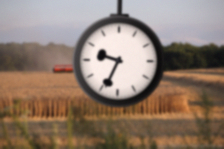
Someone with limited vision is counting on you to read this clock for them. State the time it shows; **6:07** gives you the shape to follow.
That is **9:34**
